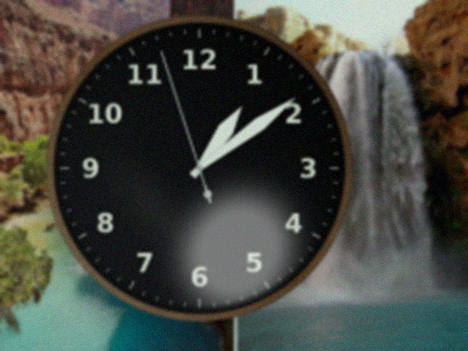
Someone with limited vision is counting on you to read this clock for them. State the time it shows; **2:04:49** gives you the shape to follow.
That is **1:08:57**
